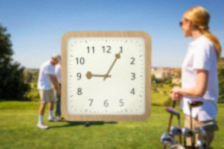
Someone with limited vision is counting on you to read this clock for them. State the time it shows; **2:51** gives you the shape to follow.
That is **9:05**
